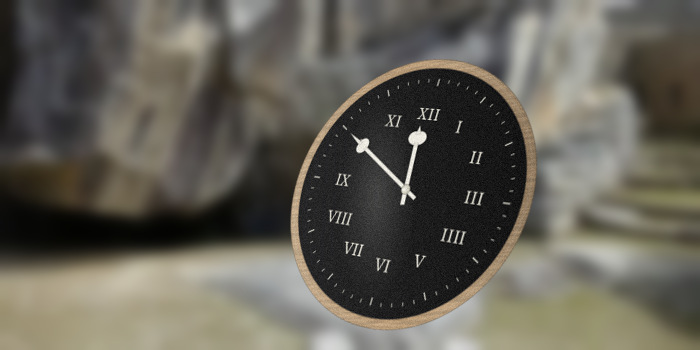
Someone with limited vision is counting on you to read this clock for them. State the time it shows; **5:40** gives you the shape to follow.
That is **11:50**
